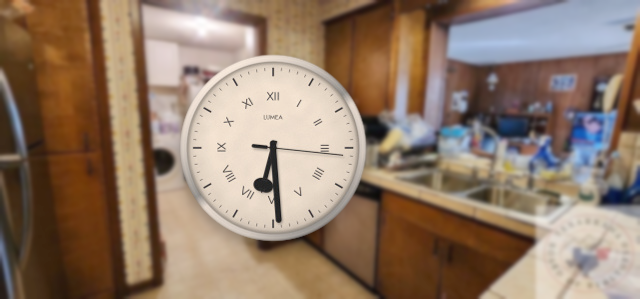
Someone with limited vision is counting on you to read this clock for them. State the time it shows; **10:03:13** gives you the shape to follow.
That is **6:29:16**
